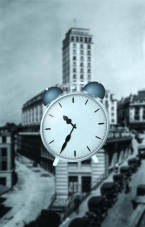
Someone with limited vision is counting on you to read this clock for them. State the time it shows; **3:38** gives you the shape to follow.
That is **10:35**
